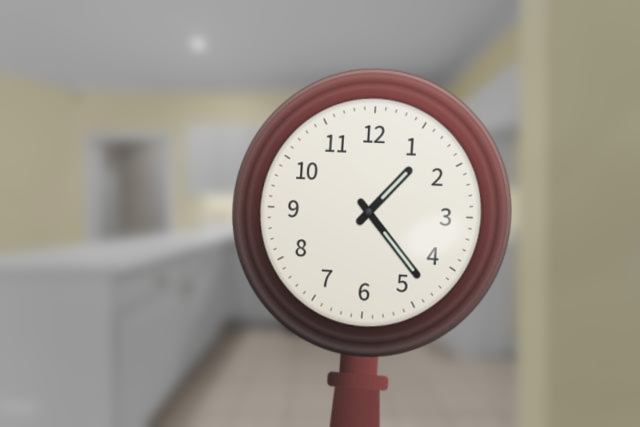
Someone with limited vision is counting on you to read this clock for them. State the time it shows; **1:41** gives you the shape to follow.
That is **1:23**
